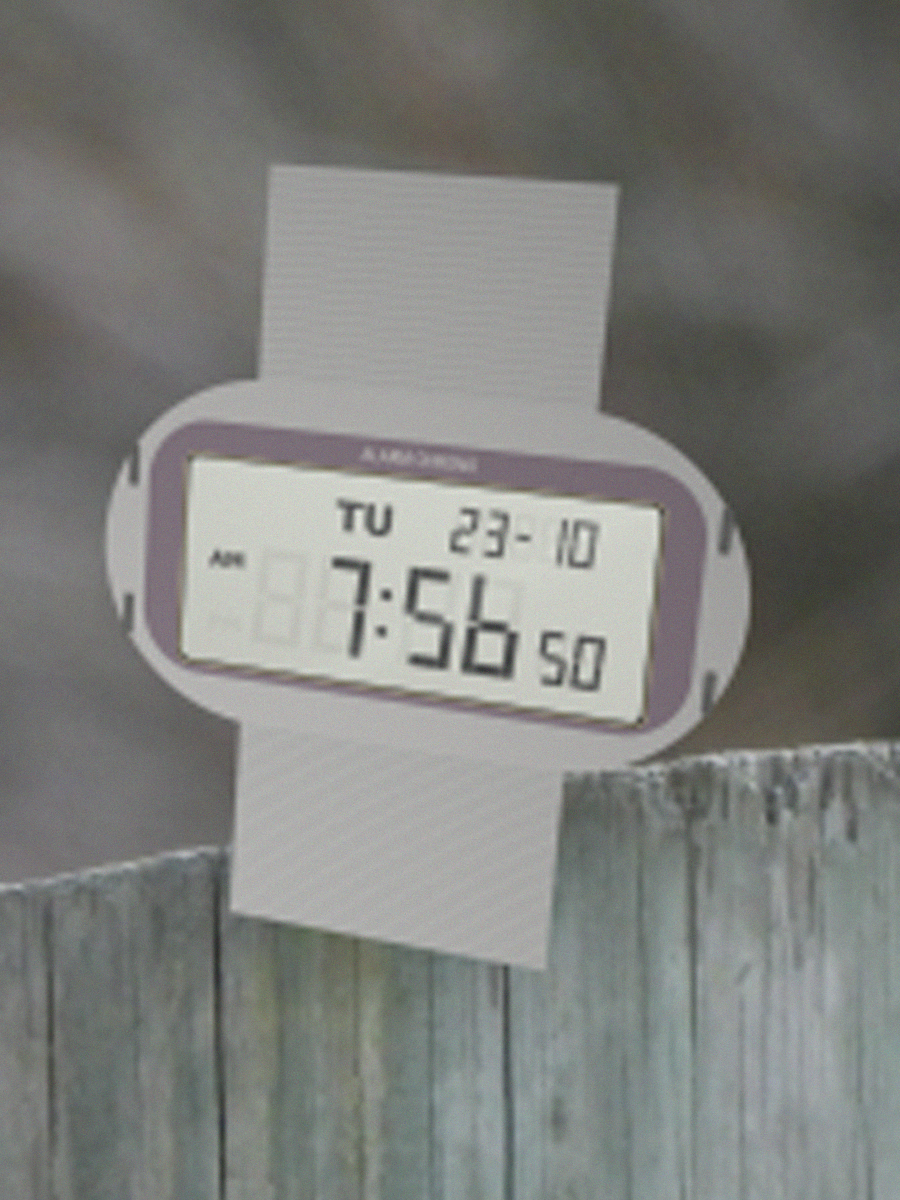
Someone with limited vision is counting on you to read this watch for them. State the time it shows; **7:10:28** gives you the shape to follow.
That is **7:56:50**
